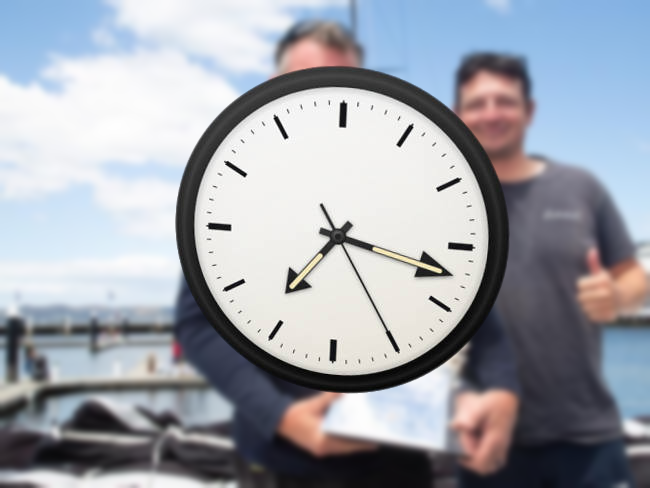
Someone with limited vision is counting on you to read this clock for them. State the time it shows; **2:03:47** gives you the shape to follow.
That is **7:17:25**
